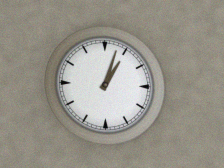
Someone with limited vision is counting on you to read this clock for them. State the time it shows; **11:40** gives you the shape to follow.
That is **1:03**
